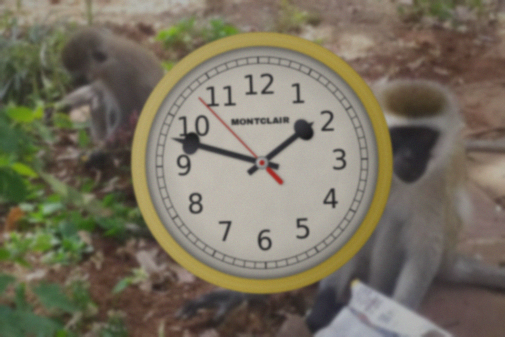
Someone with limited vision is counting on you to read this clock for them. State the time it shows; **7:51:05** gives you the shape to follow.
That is **1:47:53**
